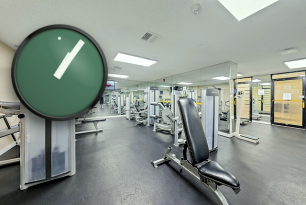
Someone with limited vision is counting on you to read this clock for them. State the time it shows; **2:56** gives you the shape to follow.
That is **1:06**
